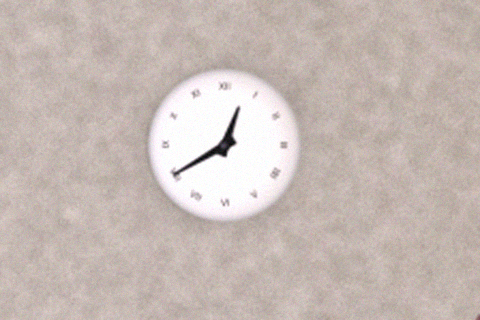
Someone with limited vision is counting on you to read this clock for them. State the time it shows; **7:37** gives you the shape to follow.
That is **12:40**
